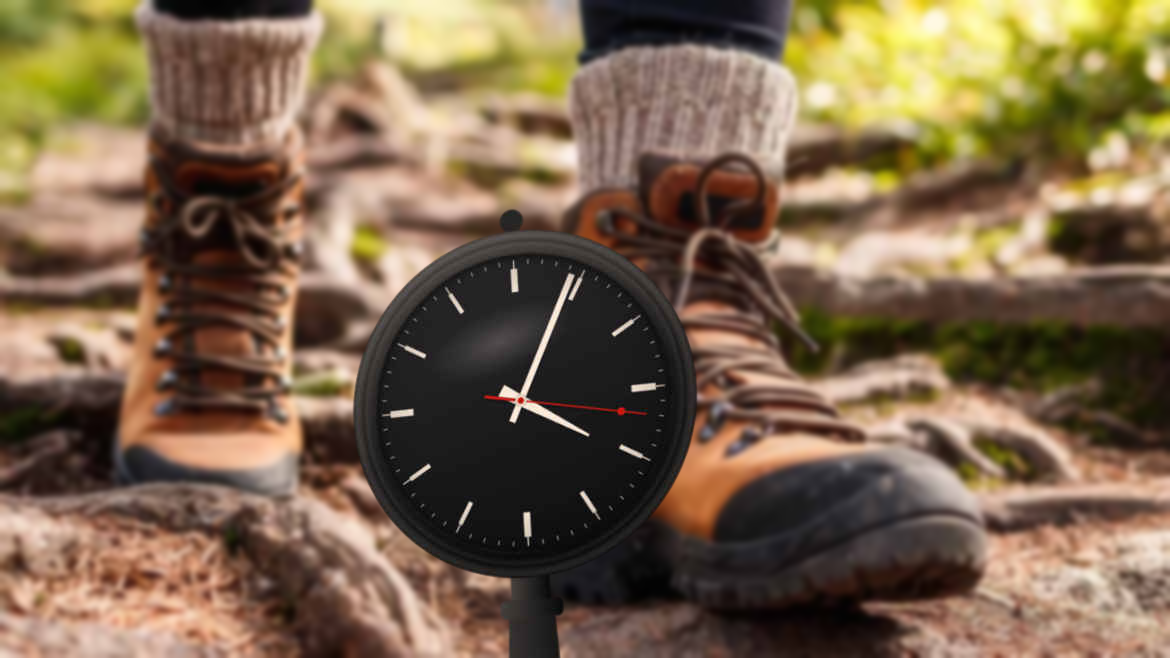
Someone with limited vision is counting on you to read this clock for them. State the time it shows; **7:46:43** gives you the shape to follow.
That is **4:04:17**
